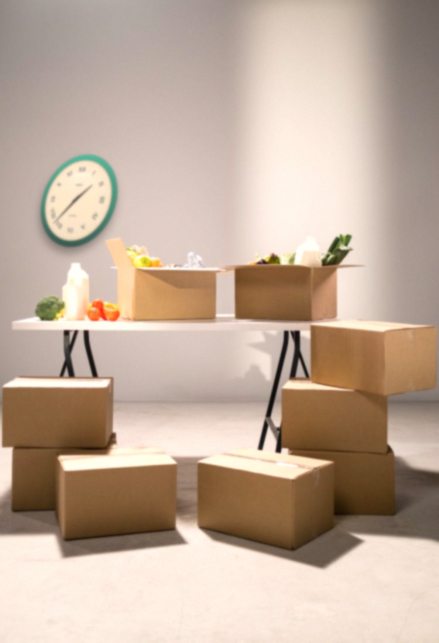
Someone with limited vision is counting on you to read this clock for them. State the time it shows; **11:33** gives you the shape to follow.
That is **1:37**
